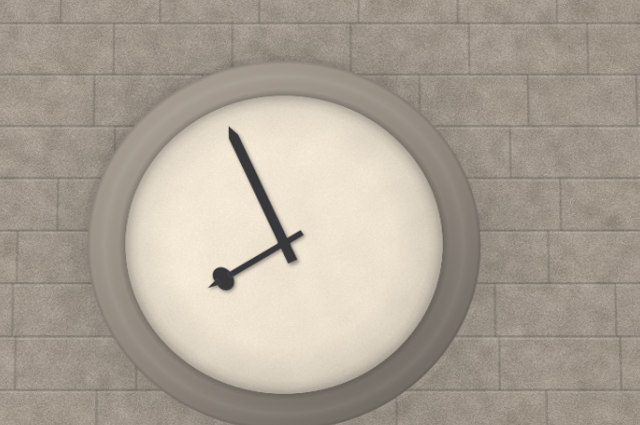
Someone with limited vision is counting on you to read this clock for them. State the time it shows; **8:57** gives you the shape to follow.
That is **7:56**
